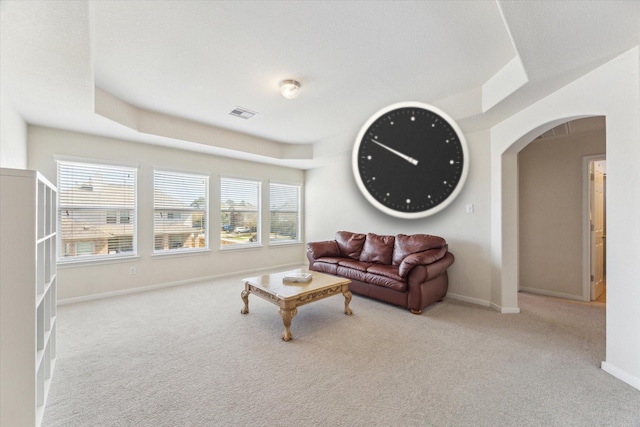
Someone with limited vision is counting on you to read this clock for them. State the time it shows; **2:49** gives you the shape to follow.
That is **9:49**
